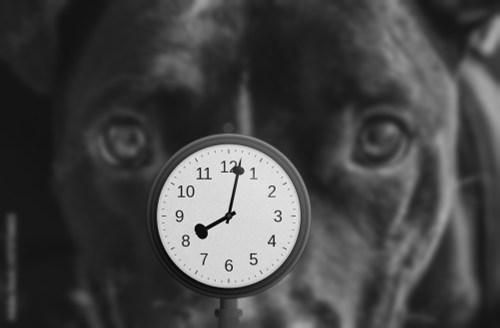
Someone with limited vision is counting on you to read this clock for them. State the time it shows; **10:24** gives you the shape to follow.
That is **8:02**
